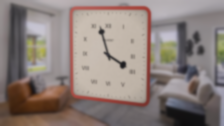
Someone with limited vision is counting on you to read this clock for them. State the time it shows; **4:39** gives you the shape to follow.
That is **3:57**
